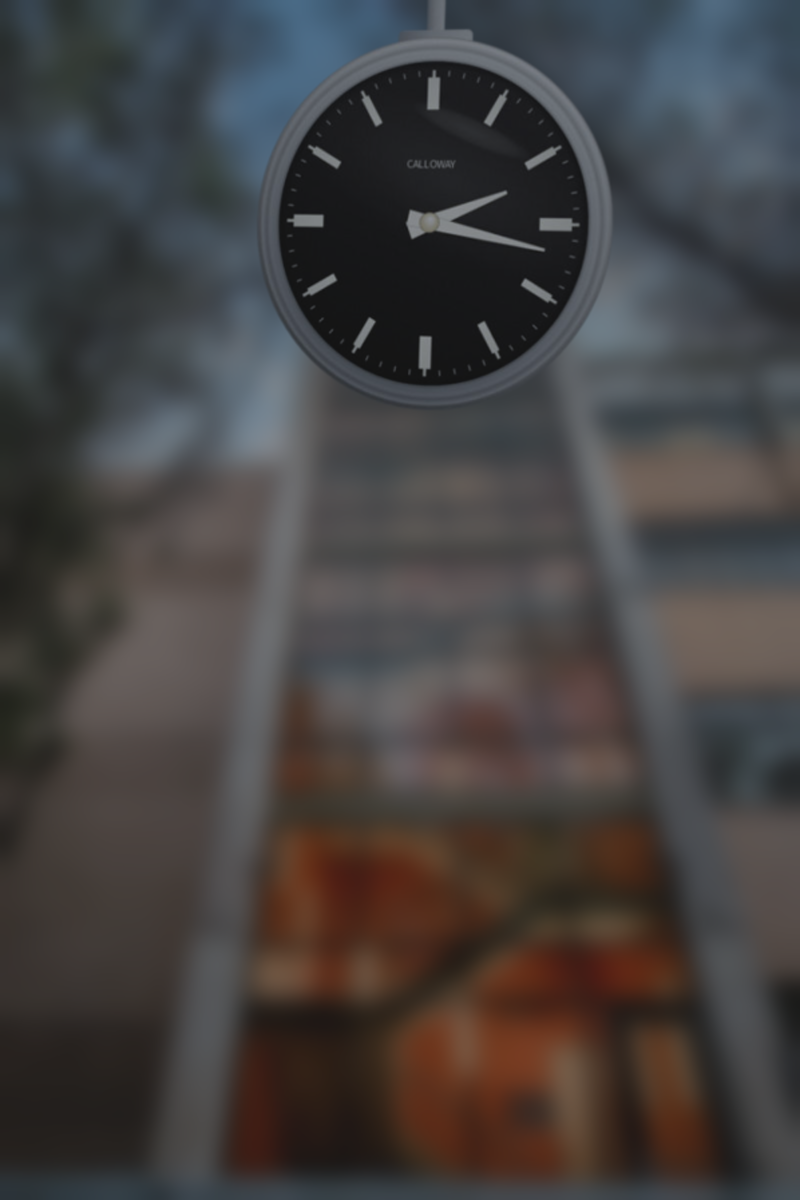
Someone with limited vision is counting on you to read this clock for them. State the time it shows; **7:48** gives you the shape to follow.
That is **2:17**
